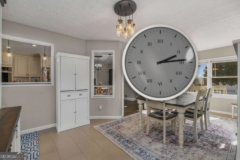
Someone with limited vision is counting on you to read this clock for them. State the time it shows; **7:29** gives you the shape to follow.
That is **2:14**
